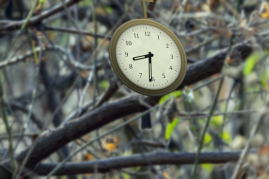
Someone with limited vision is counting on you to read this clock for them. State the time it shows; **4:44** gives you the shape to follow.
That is **8:31**
